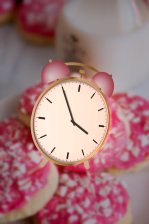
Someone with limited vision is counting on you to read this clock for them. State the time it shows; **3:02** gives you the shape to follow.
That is **3:55**
